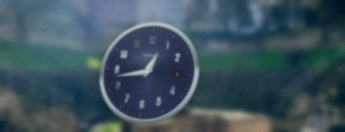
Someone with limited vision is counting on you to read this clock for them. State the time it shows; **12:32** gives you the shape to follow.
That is **12:43**
